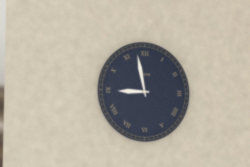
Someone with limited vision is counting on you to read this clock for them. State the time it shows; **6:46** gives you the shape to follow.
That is **8:58**
